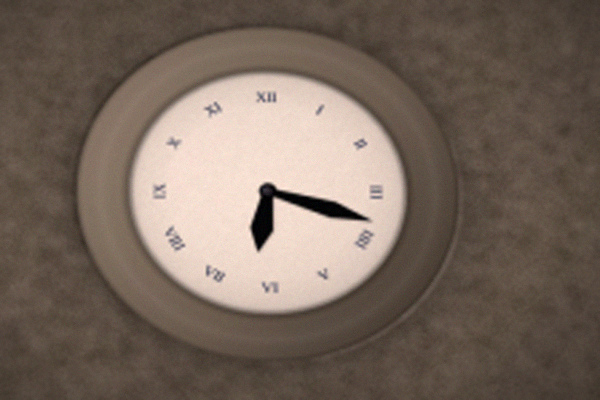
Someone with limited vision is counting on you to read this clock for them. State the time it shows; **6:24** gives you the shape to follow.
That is **6:18**
